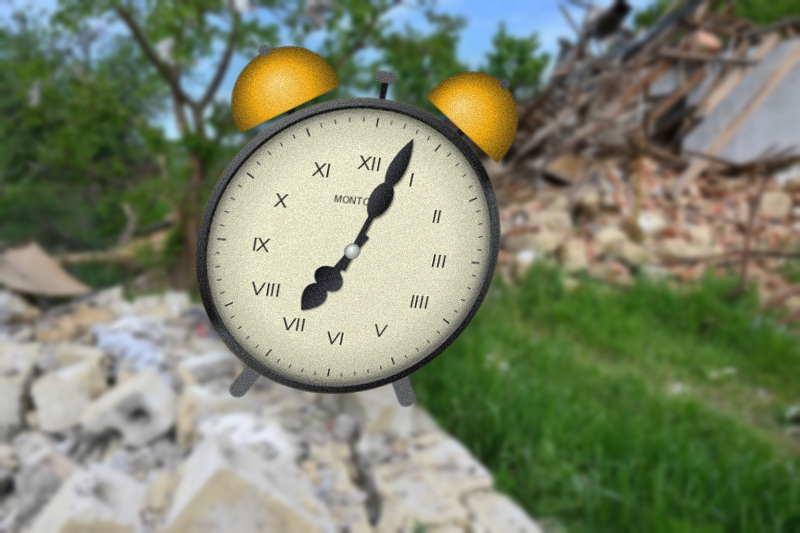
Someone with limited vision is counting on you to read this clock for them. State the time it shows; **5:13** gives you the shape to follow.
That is **7:03**
